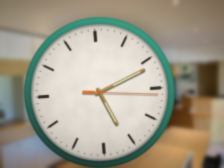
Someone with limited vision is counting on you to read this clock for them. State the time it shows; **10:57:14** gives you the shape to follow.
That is **5:11:16**
